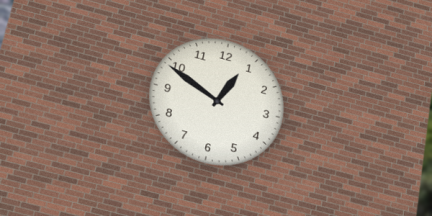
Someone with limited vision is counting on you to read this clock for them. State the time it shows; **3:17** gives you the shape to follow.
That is **12:49**
